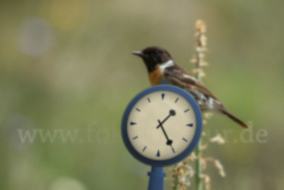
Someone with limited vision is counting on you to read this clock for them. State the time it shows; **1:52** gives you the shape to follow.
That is **1:25**
